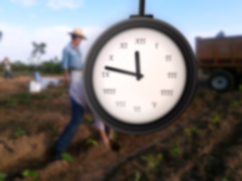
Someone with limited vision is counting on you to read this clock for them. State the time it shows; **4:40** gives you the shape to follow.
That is **11:47**
